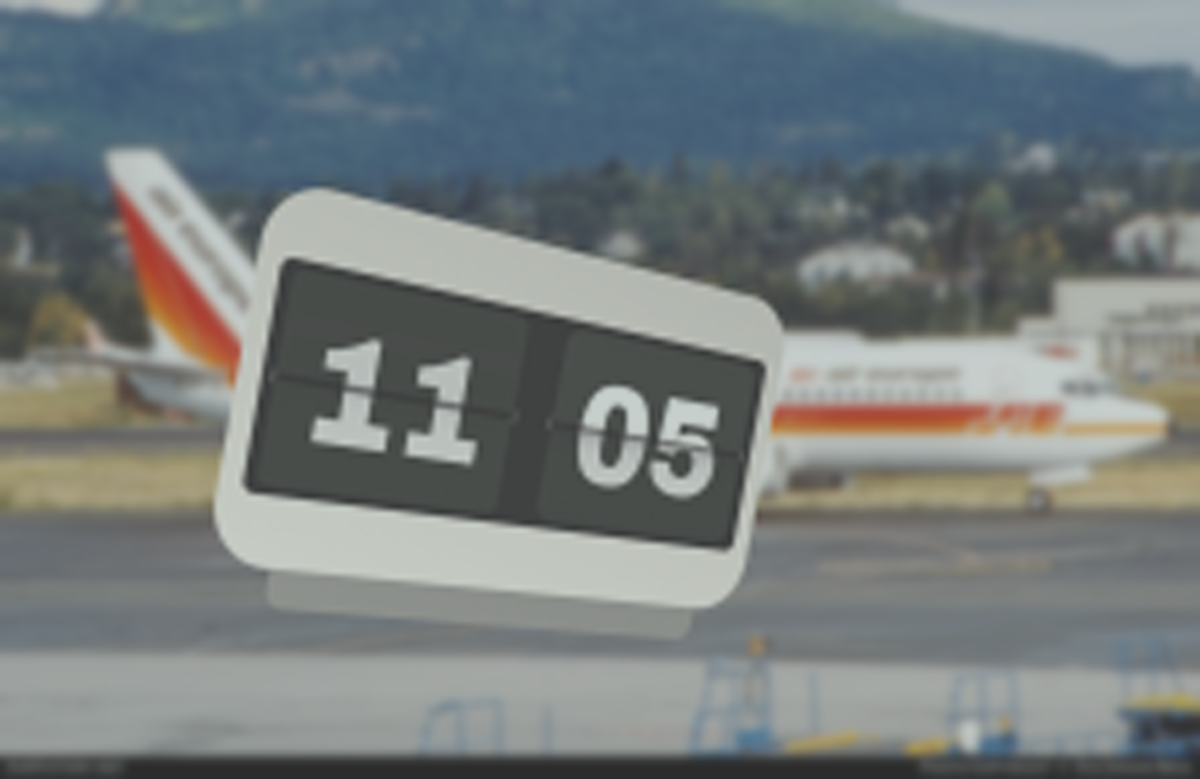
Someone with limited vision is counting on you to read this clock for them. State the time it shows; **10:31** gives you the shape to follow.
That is **11:05**
